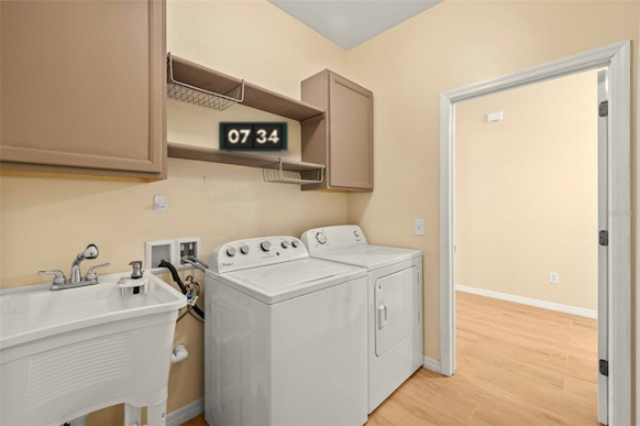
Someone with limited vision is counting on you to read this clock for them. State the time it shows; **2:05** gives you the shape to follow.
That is **7:34**
